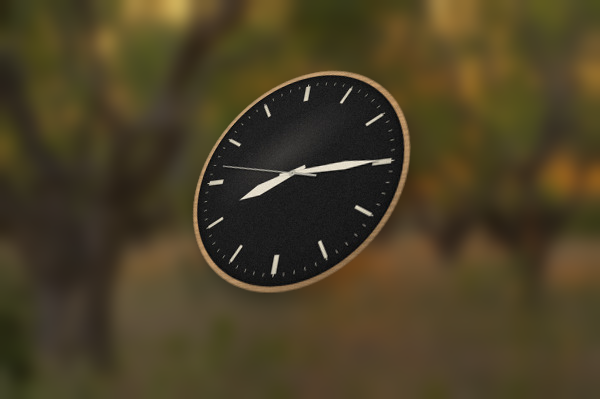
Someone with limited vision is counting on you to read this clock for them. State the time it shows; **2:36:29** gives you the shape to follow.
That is **8:14:47**
